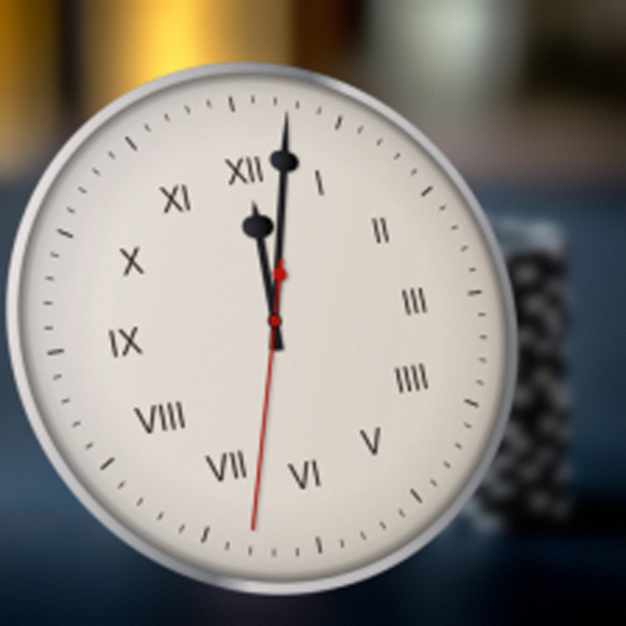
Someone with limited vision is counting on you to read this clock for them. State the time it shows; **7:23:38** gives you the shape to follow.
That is **12:02:33**
